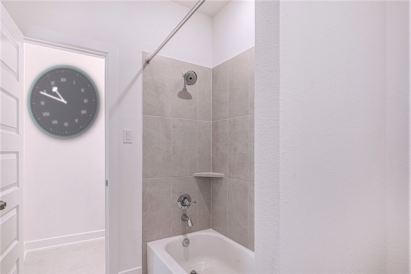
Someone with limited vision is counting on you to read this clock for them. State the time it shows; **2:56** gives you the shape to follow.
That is **10:49**
